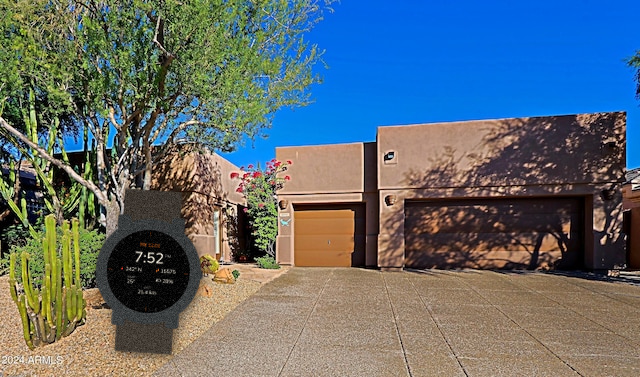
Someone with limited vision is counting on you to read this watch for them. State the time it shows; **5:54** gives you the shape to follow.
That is **7:52**
